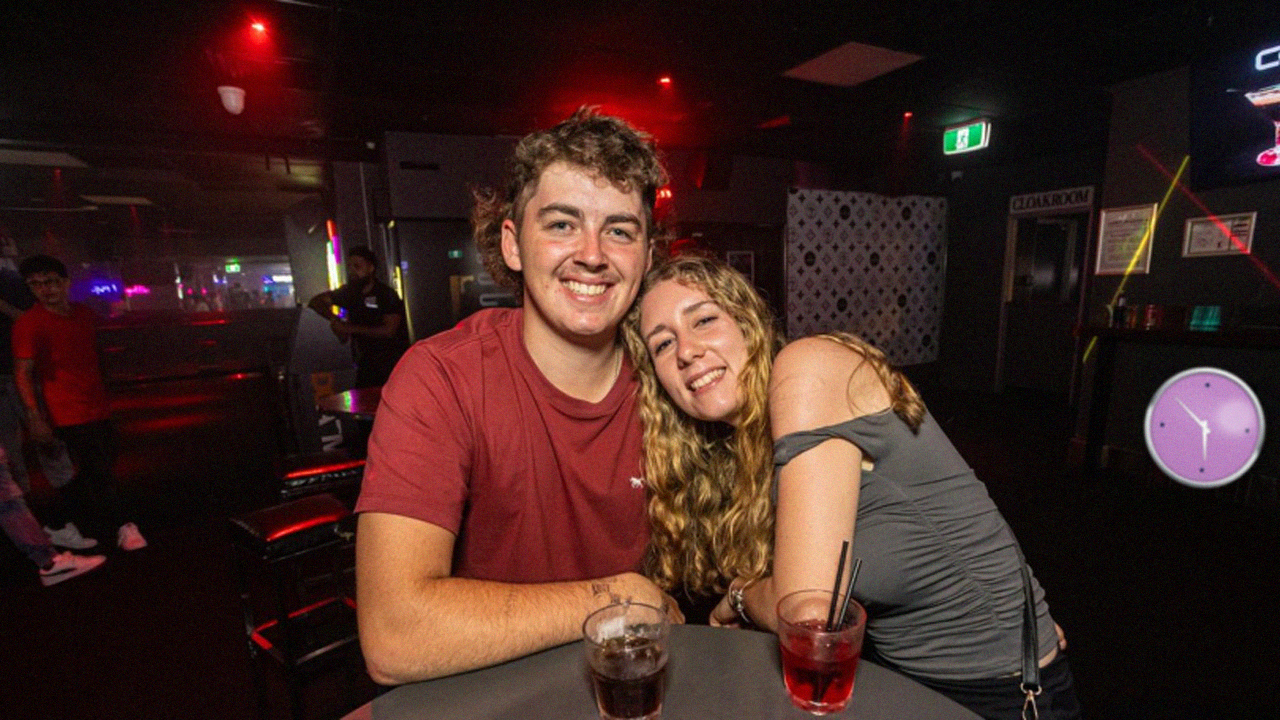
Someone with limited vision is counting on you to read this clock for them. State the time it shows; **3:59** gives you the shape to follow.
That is **5:52**
